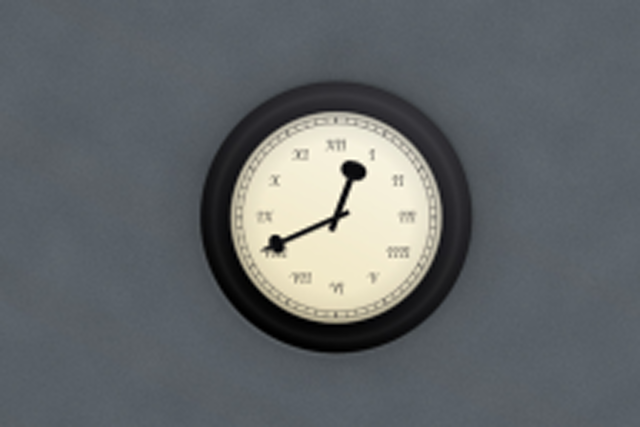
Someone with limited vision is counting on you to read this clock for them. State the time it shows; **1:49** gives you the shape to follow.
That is **12:41**
